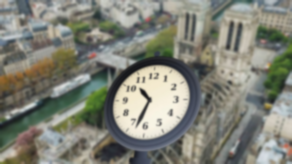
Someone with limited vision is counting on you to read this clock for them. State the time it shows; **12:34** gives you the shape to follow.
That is **10:33**
